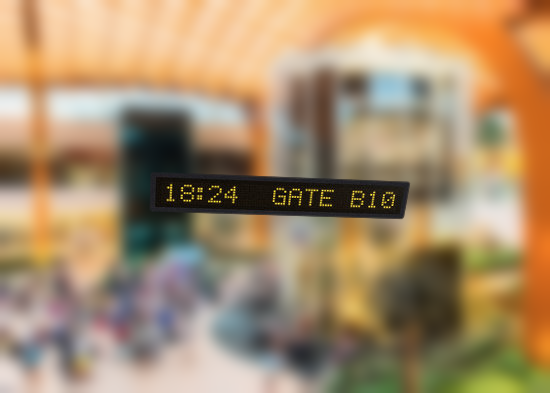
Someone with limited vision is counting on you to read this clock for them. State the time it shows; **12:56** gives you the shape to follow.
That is **18:24**
